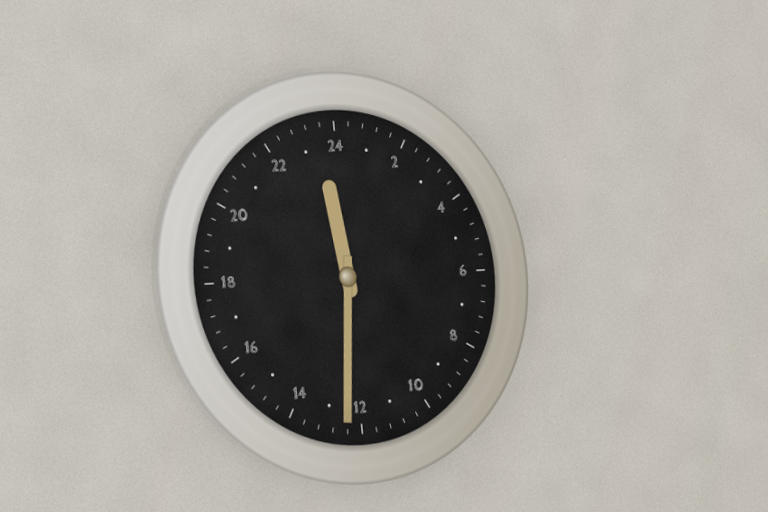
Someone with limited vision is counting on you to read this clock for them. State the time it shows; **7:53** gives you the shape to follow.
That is **23:31**
